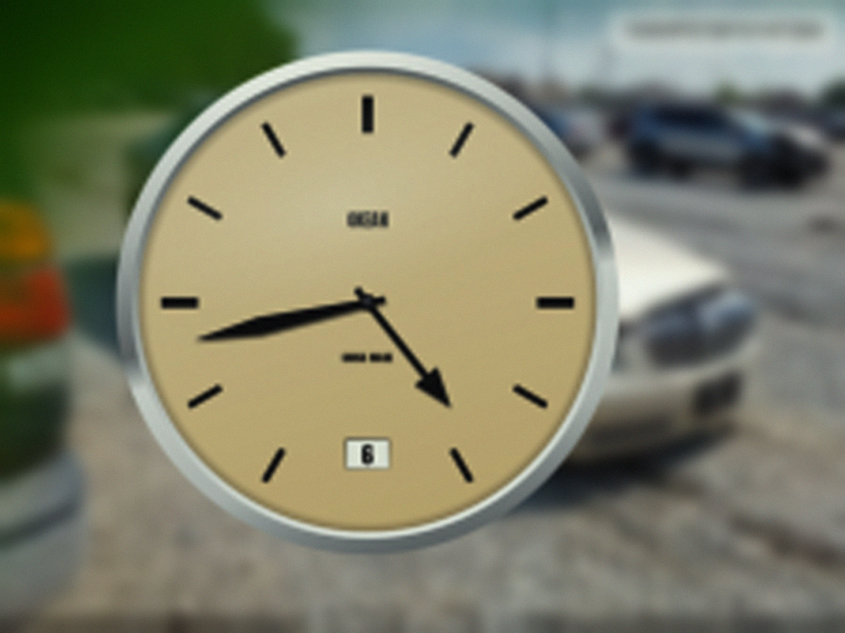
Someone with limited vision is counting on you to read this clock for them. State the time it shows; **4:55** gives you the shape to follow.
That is **4:43**
